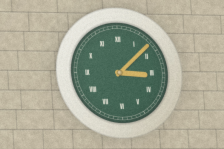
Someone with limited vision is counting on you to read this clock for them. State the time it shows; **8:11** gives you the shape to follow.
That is **3:08**
